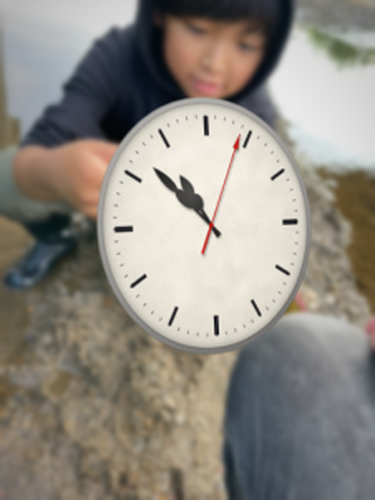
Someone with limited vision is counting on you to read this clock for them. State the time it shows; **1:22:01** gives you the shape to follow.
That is **10:52:04**
